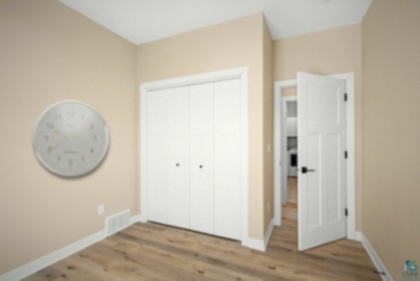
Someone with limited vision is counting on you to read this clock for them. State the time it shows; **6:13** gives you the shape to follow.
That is **9:40**
